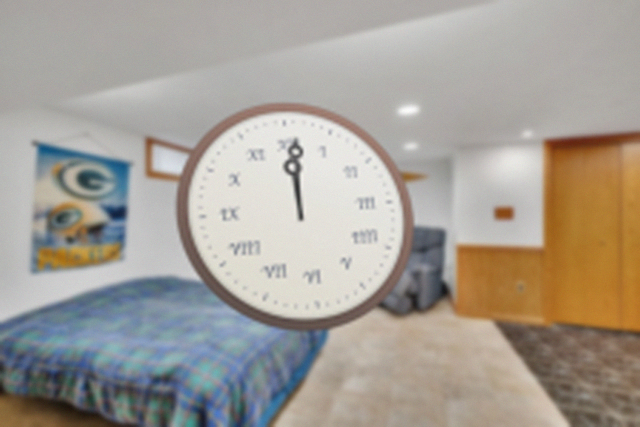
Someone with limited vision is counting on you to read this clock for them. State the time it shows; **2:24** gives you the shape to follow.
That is **12:01**
